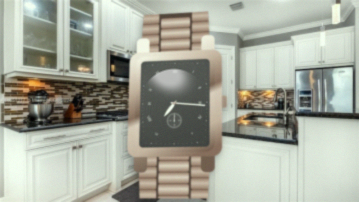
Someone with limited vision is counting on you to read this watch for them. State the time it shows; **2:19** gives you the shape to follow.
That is **7:16**
